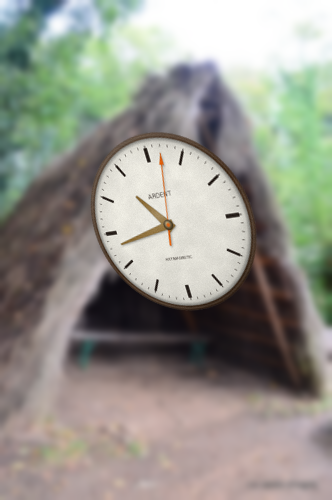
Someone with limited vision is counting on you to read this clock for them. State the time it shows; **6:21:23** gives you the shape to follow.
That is **10:43:02**
